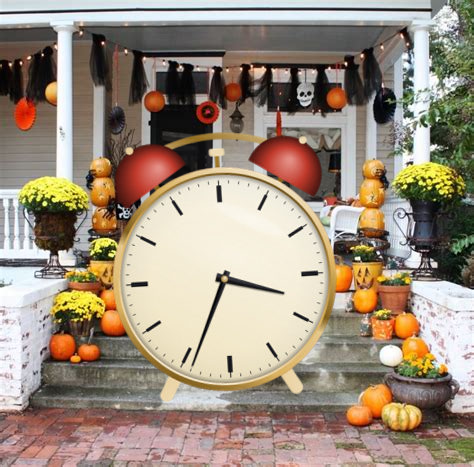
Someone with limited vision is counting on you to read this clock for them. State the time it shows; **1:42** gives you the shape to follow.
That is **3:34**
